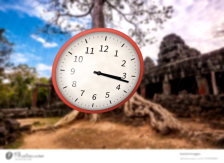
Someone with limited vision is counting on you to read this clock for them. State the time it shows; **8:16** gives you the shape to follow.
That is **3:17**
